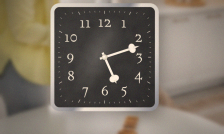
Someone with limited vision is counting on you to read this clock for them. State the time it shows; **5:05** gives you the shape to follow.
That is **5:12**
